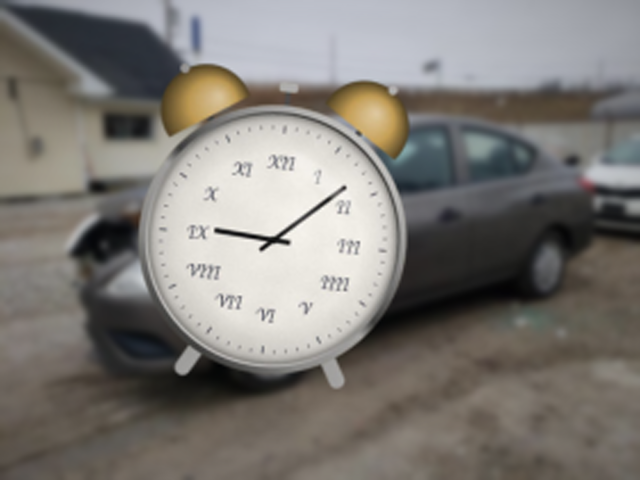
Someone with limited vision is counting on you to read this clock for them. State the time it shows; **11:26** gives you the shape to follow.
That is **9:08**
